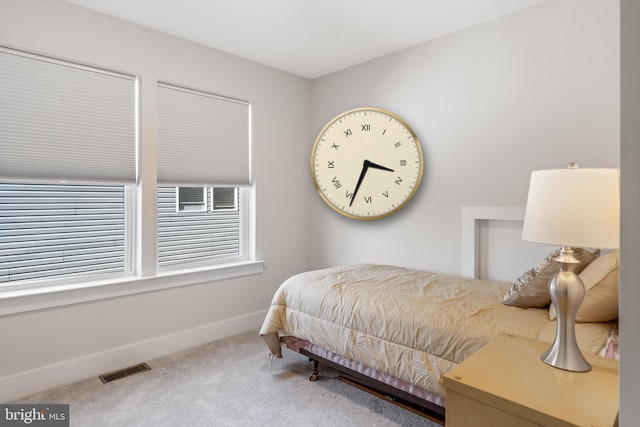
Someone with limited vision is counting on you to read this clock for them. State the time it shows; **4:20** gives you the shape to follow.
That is **3:34**
